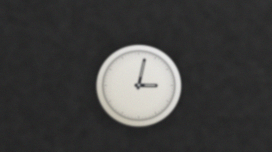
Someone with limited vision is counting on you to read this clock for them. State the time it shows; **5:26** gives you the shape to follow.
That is **3:02**
